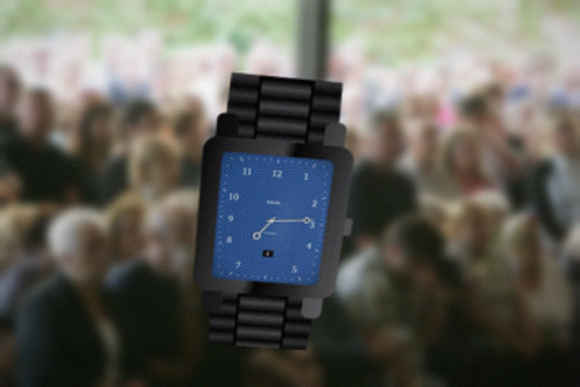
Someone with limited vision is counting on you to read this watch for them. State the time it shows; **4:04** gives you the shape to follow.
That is **7:14**
